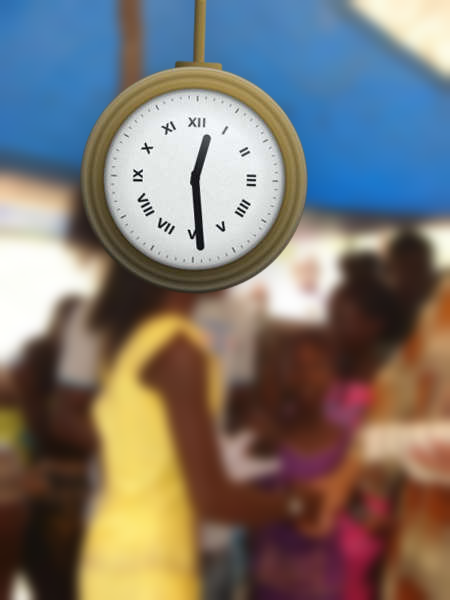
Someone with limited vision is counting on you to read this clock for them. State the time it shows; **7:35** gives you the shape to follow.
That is **12:29**
